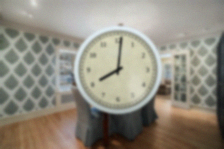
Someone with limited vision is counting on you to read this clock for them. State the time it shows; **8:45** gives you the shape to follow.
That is **8:01**
